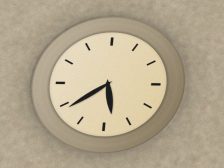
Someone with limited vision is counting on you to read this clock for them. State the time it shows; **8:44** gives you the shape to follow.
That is **5:39**
